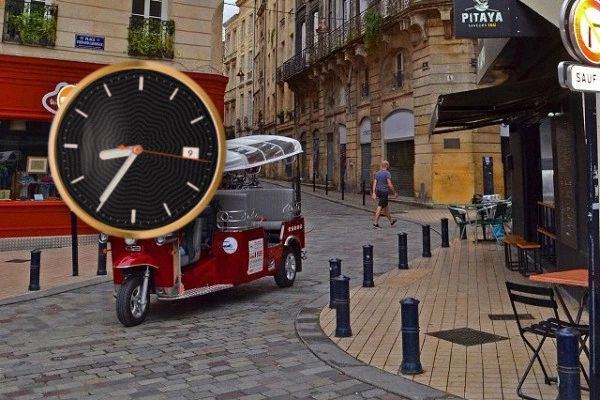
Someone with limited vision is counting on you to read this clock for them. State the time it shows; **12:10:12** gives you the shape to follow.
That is **8:35:16**
